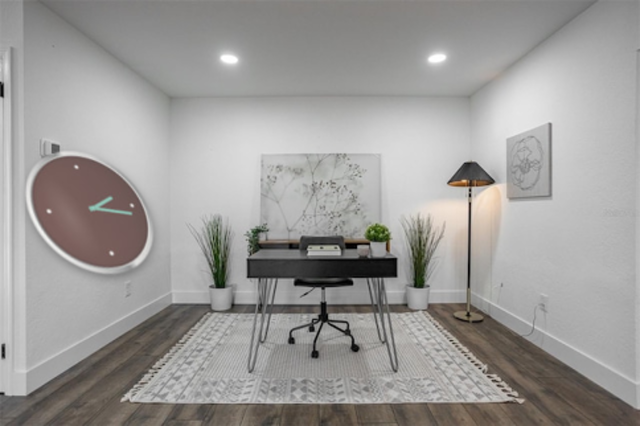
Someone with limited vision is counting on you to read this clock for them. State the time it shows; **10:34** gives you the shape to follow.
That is **2:17**
